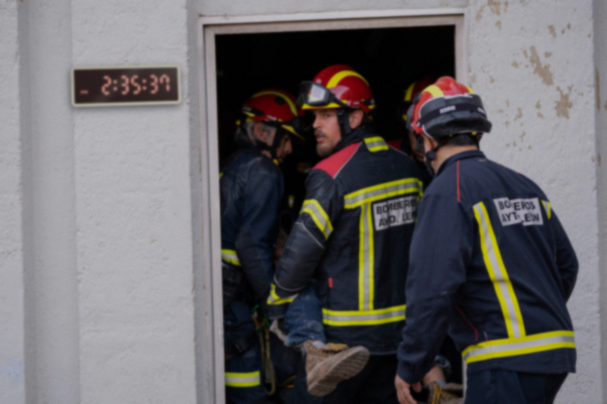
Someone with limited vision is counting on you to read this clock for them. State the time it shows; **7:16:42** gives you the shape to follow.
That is **2:35:37**
